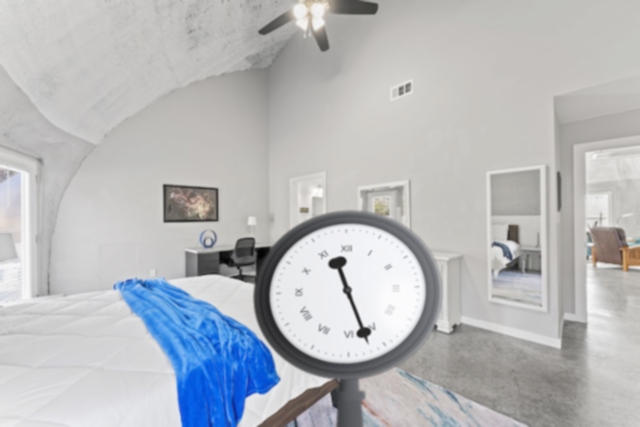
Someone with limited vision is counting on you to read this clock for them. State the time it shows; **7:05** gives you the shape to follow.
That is **11:27**
